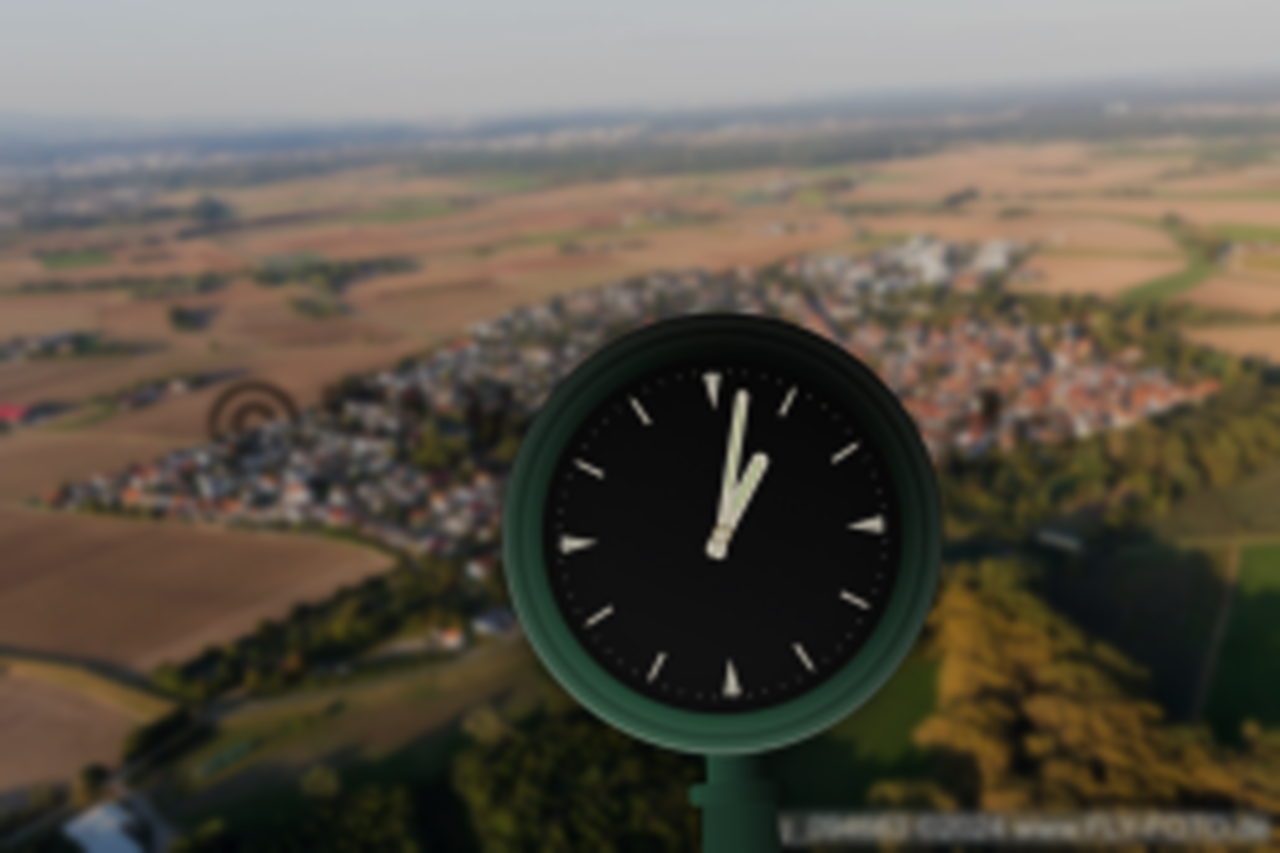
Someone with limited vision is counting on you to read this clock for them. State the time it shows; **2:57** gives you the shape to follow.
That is **1:02**
